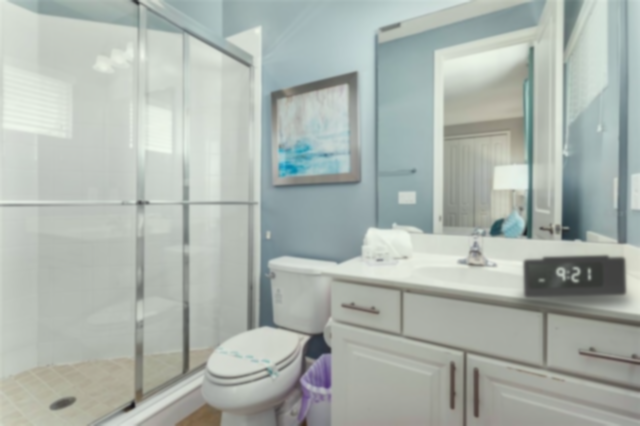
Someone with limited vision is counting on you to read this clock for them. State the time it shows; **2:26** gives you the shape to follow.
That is **9:21**
